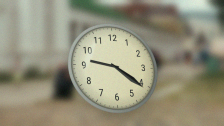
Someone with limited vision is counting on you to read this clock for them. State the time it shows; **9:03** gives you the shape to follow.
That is **9:21**
